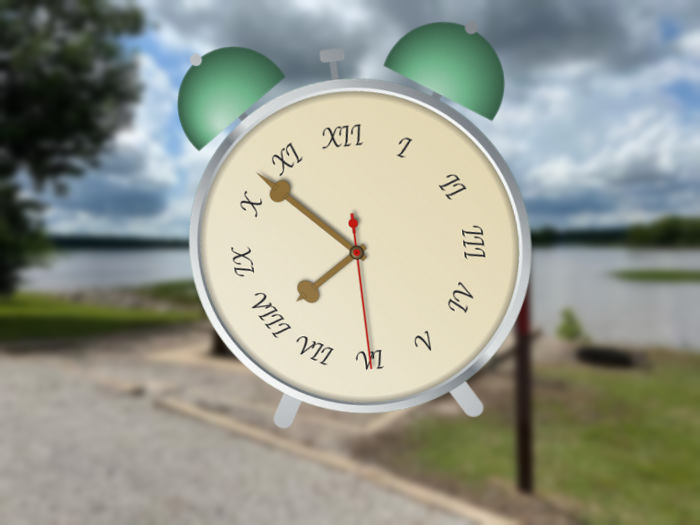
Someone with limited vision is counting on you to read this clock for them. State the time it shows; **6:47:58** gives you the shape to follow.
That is **7:52:30**
